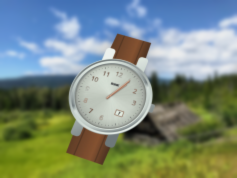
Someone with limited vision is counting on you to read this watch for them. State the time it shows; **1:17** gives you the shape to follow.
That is **1:05**
